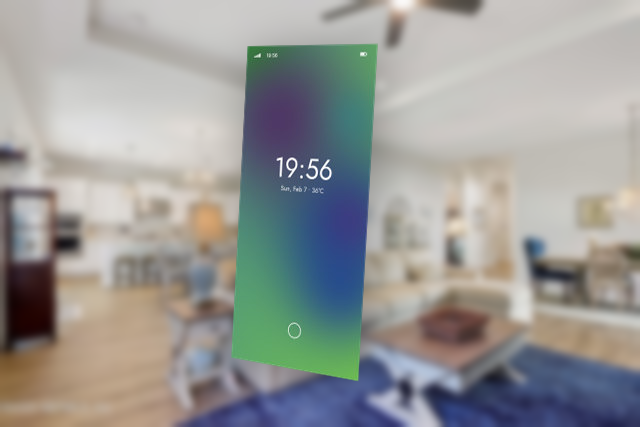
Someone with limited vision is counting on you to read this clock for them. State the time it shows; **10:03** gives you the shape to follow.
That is **19:56**
